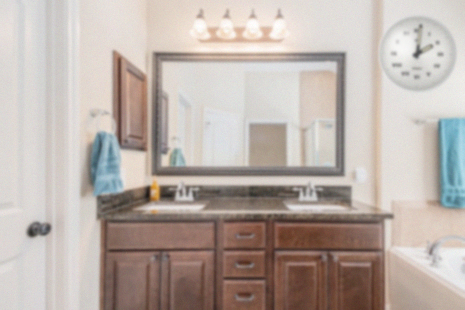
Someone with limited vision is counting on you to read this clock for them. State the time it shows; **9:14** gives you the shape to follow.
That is **2:01**
